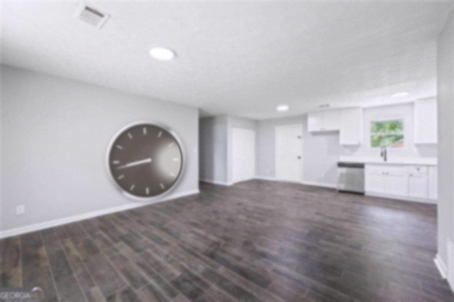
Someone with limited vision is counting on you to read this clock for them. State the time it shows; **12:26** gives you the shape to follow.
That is **8:43**
